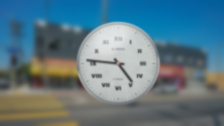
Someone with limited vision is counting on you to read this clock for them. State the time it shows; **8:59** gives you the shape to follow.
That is **4:46**
